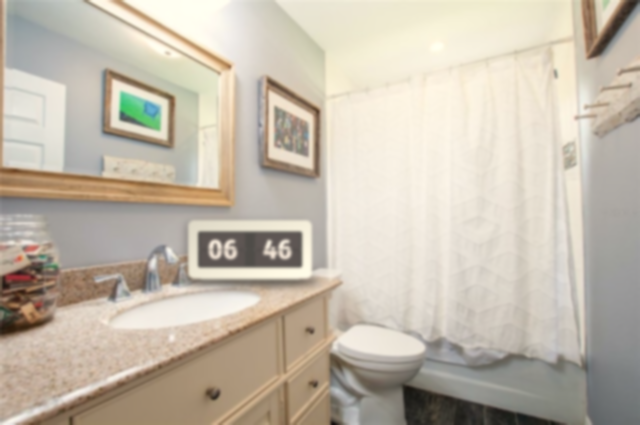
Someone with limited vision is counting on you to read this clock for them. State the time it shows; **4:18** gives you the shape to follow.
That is **6:46**
